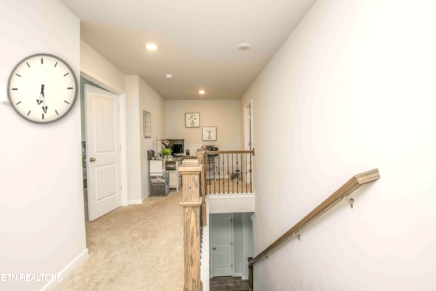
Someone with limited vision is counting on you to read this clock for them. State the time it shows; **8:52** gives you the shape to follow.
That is **6:29**
